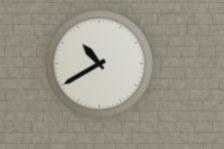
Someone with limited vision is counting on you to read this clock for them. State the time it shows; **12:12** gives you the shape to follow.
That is **10:40**
